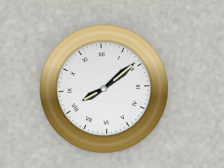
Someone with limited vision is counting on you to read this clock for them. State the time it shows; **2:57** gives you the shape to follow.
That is **8:09**
